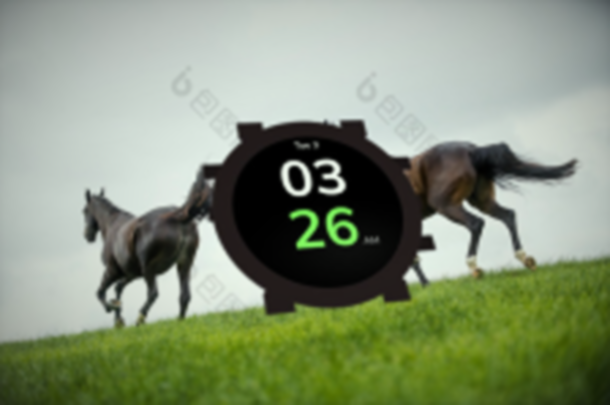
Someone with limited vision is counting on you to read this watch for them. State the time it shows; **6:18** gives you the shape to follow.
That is **3:26**
